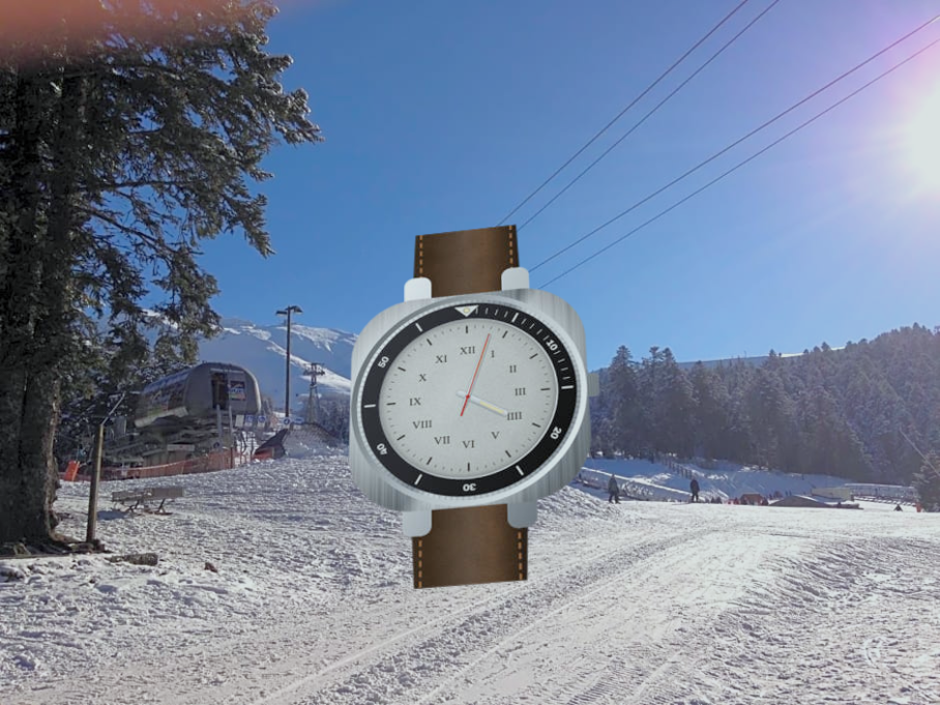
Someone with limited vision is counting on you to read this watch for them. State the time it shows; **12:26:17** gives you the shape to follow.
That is **4:03:03**
